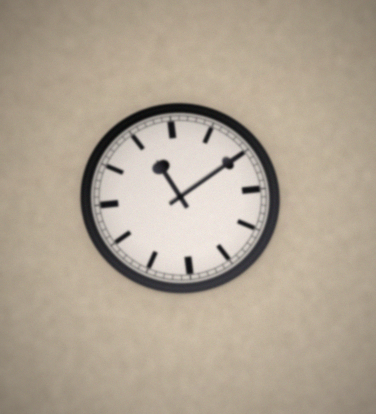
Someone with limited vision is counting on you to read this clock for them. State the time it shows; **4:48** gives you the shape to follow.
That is **11:10**
